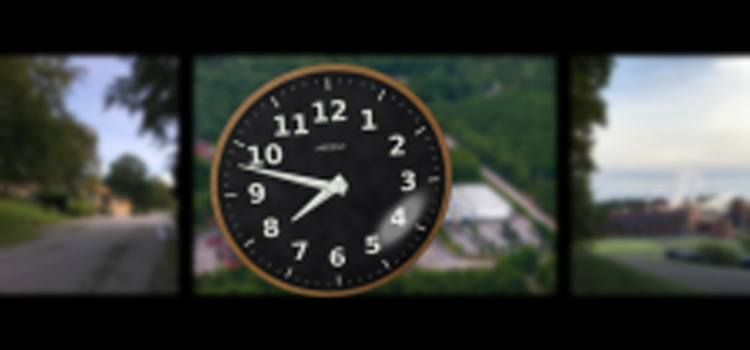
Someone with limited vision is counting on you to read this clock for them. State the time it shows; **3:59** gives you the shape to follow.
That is **7:48**
